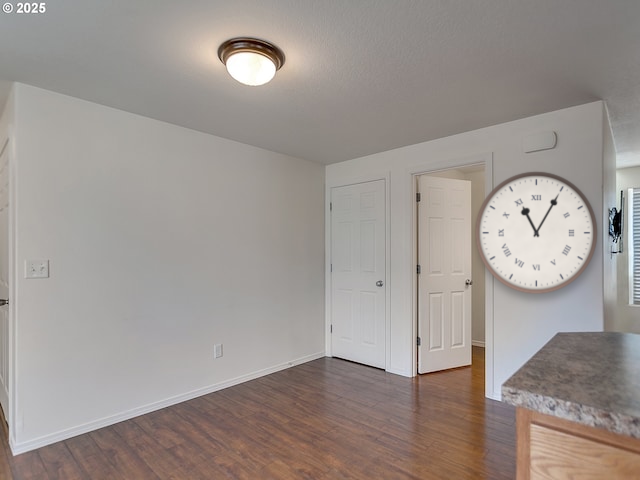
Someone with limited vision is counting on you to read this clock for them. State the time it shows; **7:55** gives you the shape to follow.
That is **11:05**
